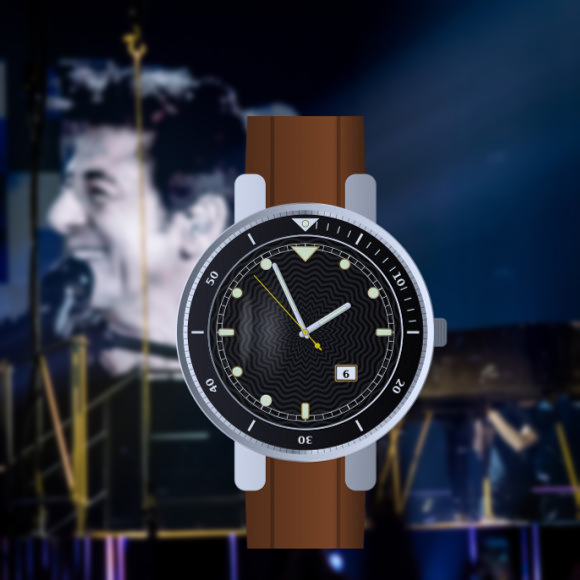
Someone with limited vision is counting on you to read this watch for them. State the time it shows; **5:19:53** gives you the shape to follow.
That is **1:55:53**
